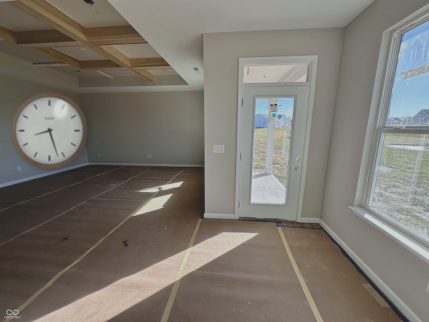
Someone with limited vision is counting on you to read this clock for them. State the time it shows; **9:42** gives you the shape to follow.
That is **8:27**
